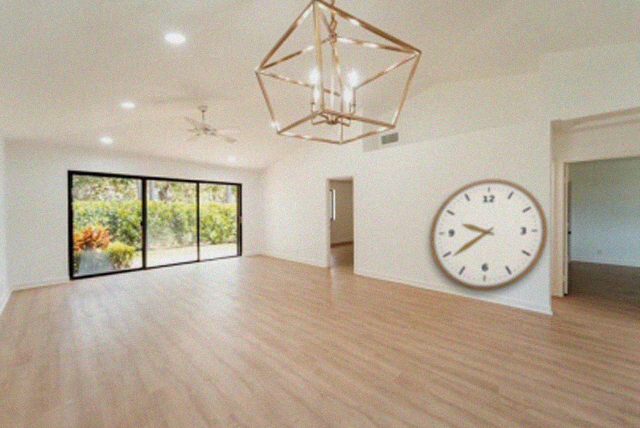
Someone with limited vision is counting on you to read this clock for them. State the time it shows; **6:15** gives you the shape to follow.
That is **9:39**
